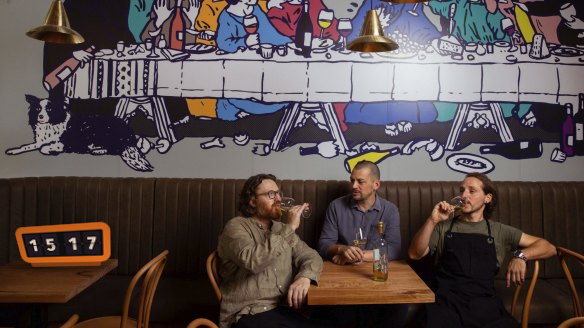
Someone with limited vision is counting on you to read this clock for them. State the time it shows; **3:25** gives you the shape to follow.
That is **15:17**
